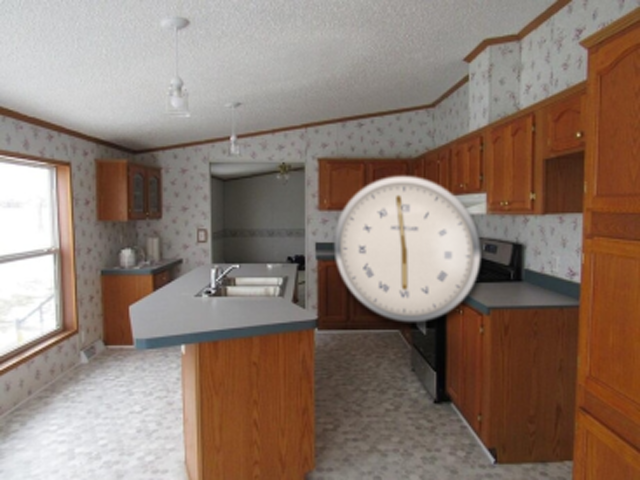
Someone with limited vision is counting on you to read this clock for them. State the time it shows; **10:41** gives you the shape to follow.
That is **5:59**
